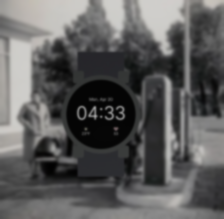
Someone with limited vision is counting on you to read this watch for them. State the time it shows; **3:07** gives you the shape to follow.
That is **4:33**
